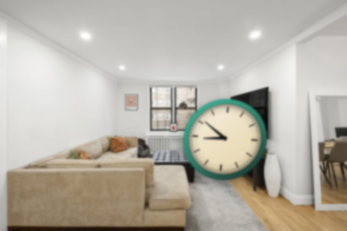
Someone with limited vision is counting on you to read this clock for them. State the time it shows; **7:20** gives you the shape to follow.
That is **8:51**
